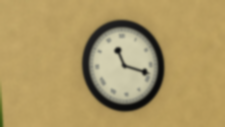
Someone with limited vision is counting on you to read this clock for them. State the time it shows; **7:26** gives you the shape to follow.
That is **11:18**
